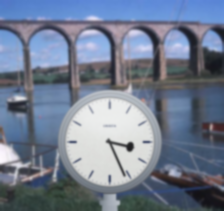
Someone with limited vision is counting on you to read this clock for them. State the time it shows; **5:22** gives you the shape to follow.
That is **3:26**
